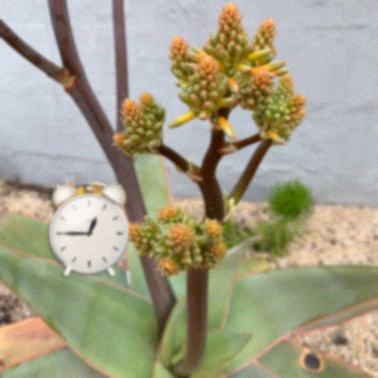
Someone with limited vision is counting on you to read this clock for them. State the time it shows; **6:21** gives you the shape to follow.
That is **12:45**
